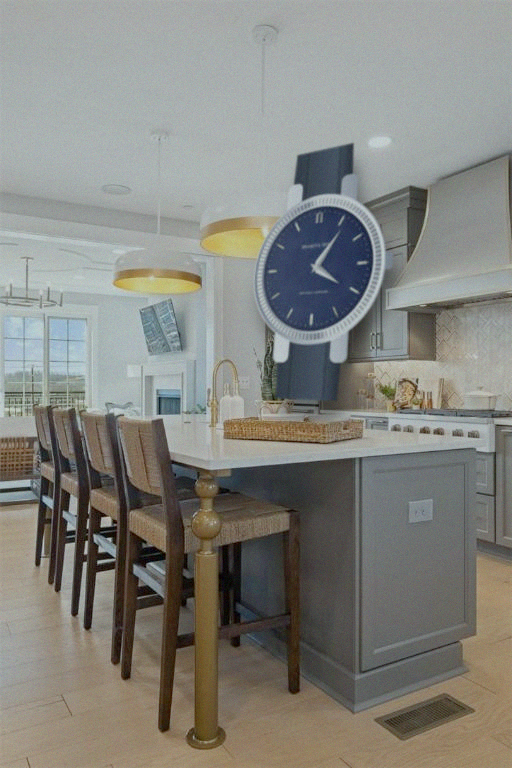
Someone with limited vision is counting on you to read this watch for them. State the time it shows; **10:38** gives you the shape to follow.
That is **4:06**
